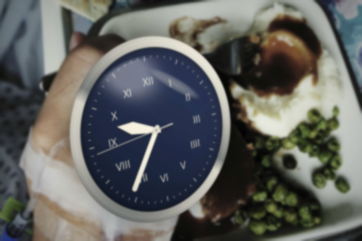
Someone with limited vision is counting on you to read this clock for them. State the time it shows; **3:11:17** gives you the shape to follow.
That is **9:35:44**
